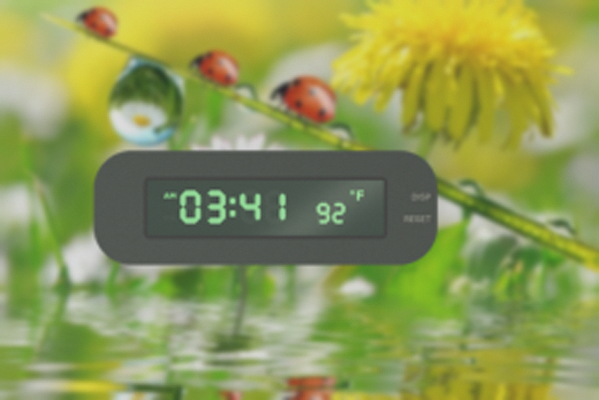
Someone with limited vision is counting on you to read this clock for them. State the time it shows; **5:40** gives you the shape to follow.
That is **3:41**
